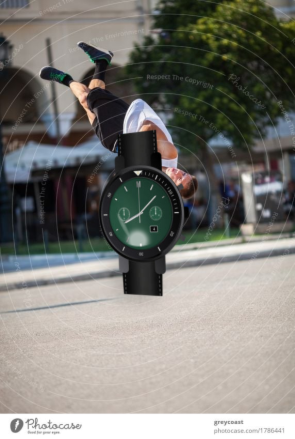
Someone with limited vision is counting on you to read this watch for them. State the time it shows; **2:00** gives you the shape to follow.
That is **8:08**
